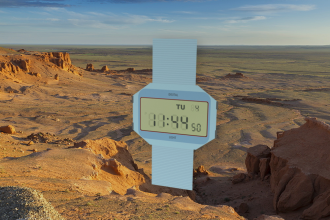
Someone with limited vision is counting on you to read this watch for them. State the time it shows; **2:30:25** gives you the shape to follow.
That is **11:44:50**
